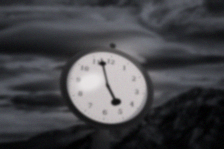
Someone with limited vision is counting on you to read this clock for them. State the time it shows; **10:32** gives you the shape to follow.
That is **4:57**
